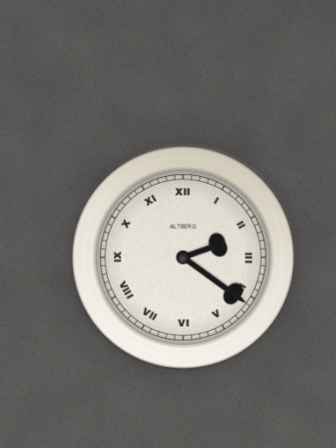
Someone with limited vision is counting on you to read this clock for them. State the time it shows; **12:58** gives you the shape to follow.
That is **2:21**
